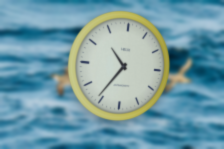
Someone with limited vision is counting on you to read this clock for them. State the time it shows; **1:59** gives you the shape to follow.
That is **10:36**
